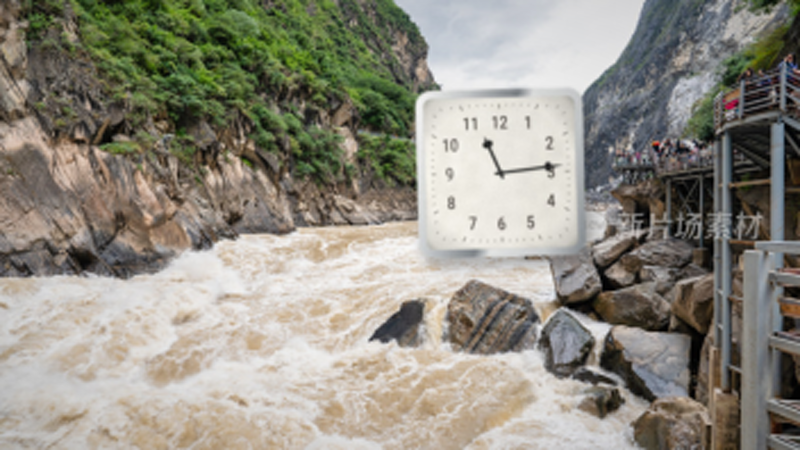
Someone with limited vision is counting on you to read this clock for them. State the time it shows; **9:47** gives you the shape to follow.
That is **11:14**
